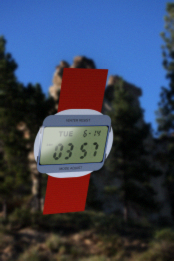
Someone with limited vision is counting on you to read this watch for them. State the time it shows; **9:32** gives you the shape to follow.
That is **3:57**
